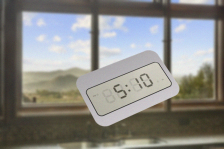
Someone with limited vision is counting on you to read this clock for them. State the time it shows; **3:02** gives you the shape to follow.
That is **5:10**
